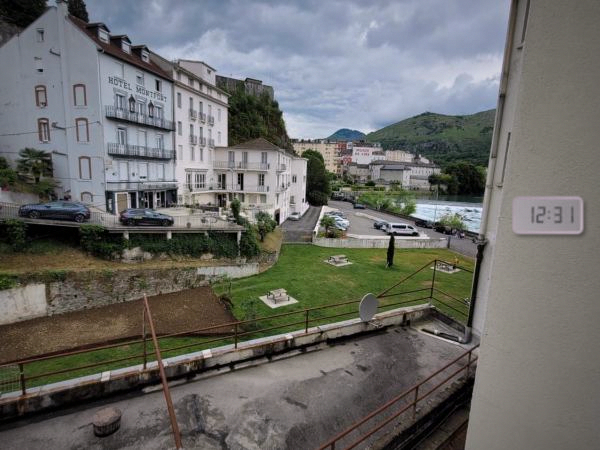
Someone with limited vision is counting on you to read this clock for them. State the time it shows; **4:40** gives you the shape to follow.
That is **12:31**
